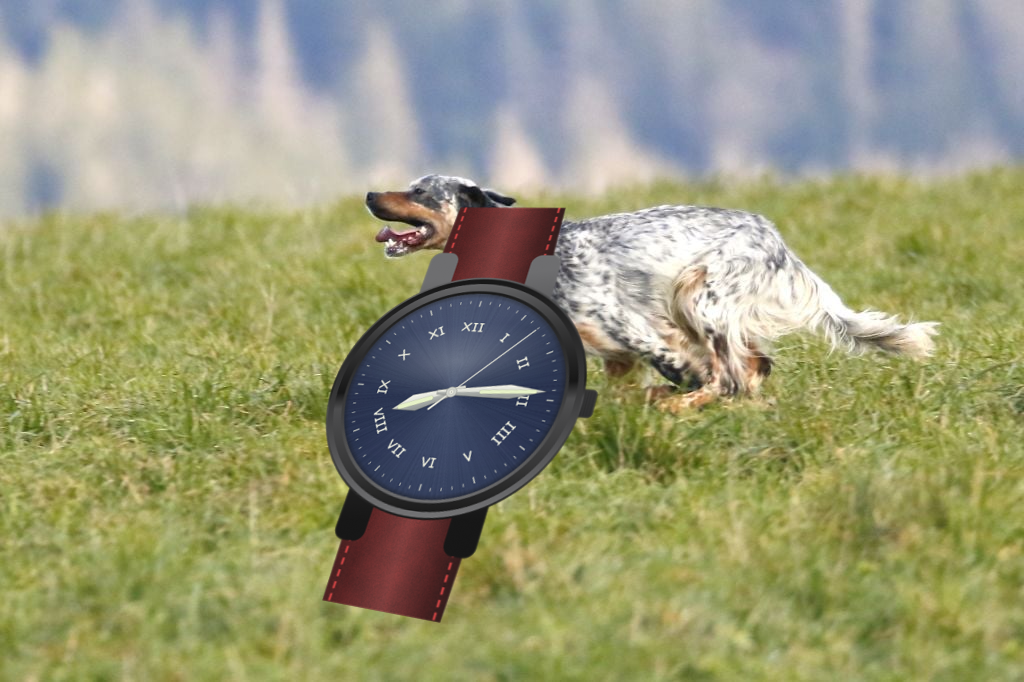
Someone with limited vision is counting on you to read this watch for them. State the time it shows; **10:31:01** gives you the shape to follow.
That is **8:14:07**
